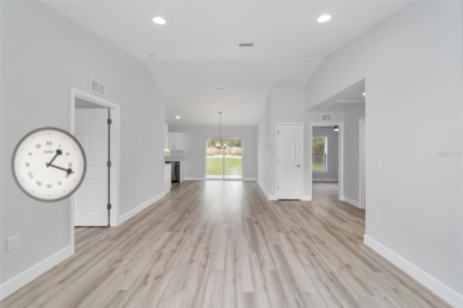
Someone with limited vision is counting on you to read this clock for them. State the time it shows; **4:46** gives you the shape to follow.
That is **1:18**
